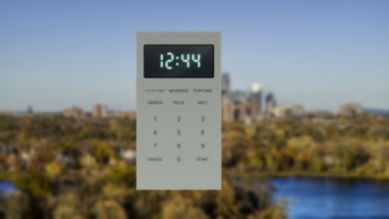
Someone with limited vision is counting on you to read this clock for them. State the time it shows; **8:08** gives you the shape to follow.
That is **12:44**
